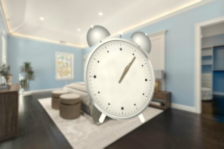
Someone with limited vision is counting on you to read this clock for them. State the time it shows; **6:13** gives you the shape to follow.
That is **1:06**
